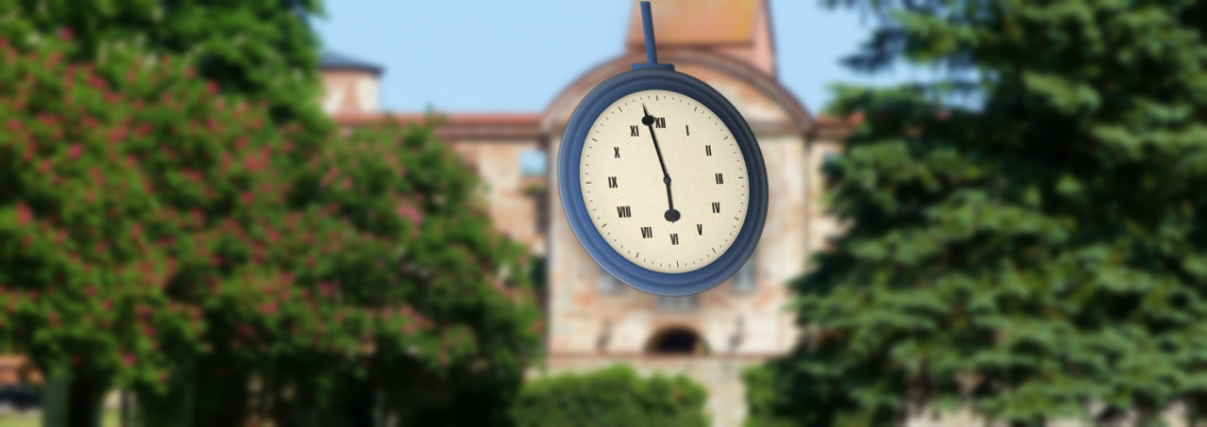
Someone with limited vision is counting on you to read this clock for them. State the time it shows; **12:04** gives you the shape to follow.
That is **5:58**
